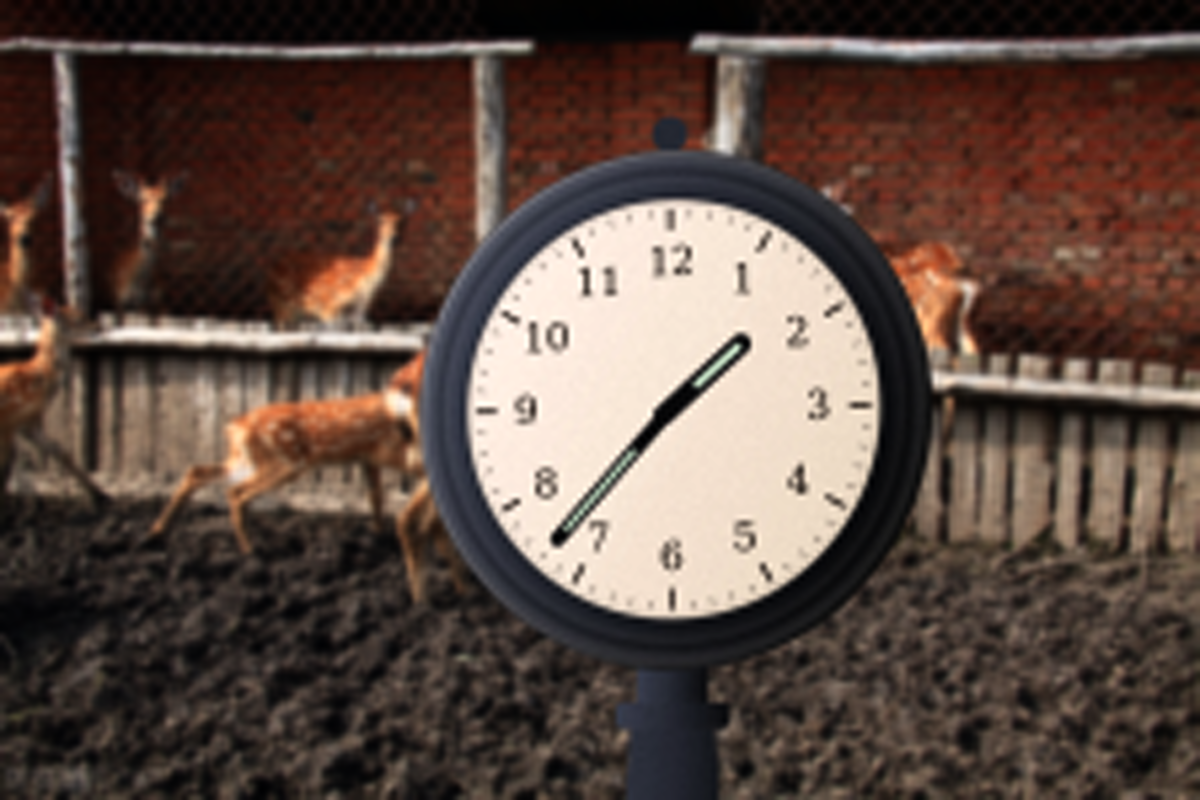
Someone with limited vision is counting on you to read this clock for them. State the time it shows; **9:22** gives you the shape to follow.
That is **1:37**
